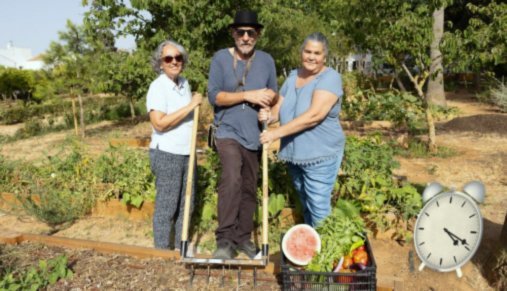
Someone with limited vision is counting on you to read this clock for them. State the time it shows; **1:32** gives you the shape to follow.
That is **4:19**
